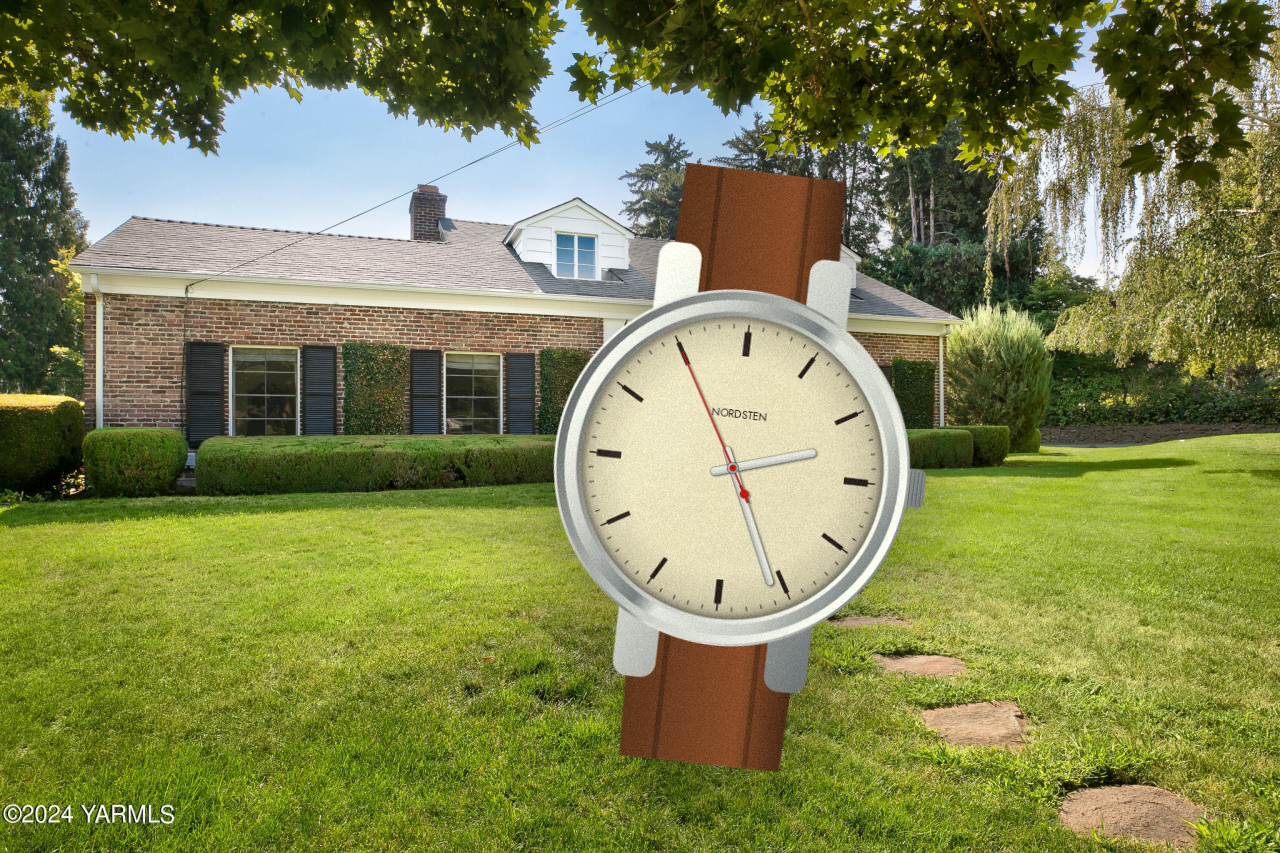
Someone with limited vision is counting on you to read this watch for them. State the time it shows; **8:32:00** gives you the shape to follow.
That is **2:25:55**
